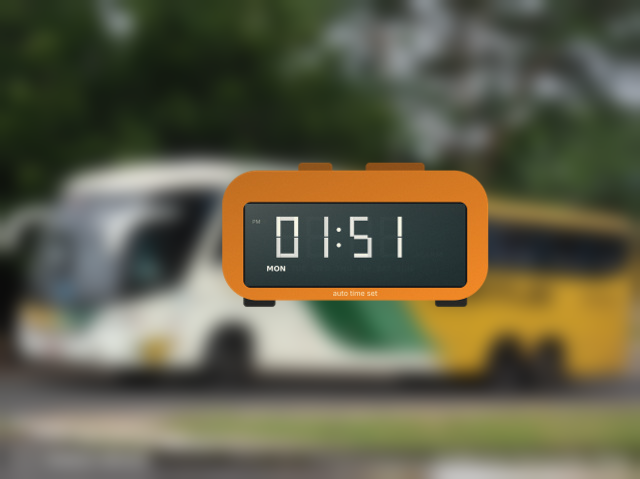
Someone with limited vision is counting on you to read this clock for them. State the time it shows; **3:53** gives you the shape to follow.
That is **1:51**
